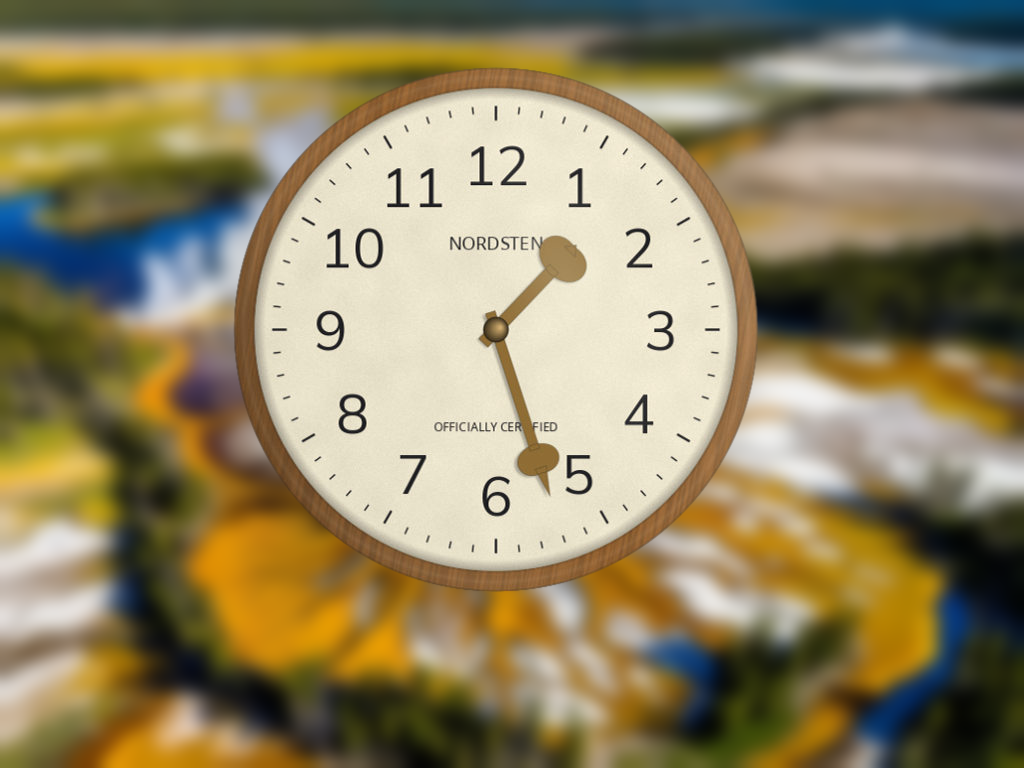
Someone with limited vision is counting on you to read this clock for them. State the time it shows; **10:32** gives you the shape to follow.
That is **1:27**
